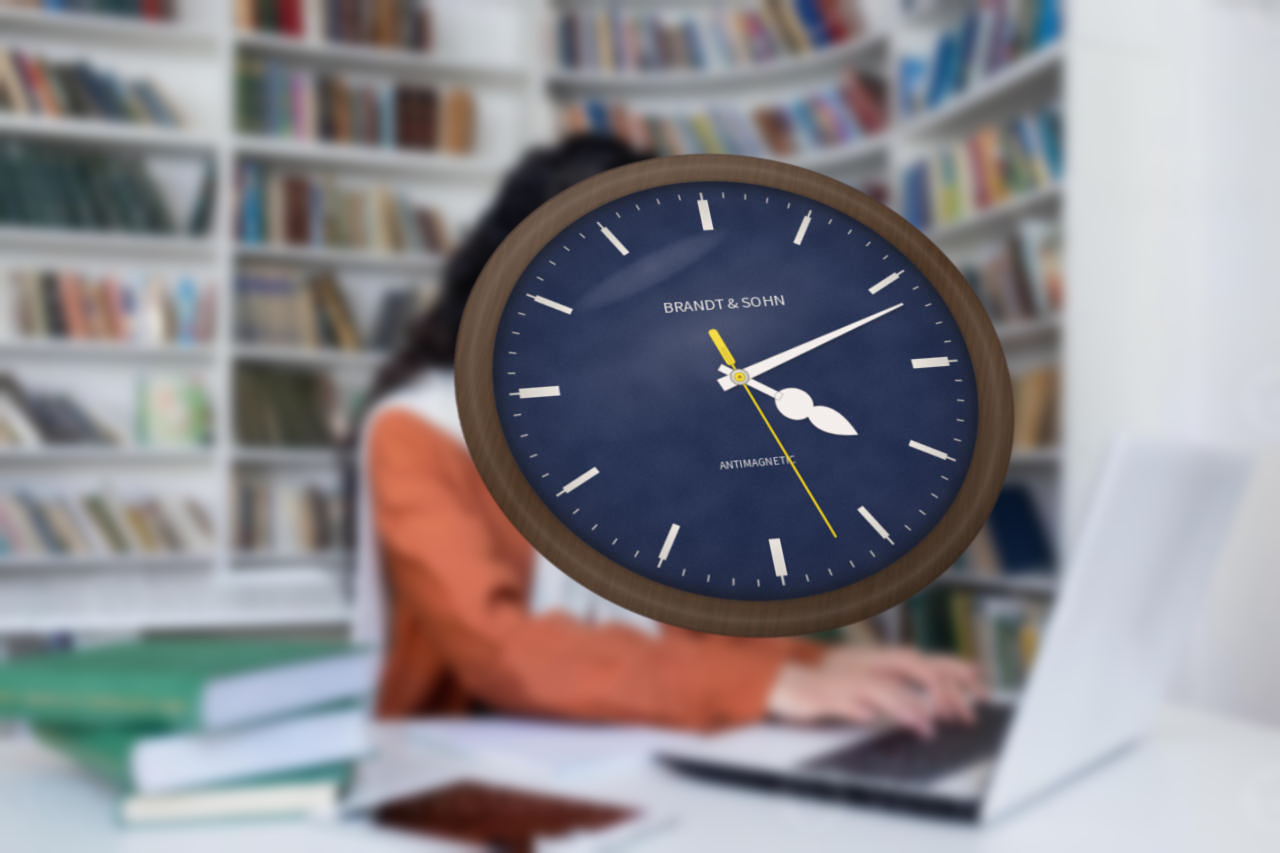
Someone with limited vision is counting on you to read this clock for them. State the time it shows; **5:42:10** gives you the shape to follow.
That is **4:11:27**
